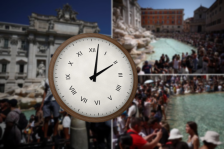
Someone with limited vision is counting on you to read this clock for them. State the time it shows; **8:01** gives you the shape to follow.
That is **2:02**
